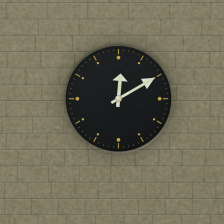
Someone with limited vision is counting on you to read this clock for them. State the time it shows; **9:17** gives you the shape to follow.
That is **12:10**
